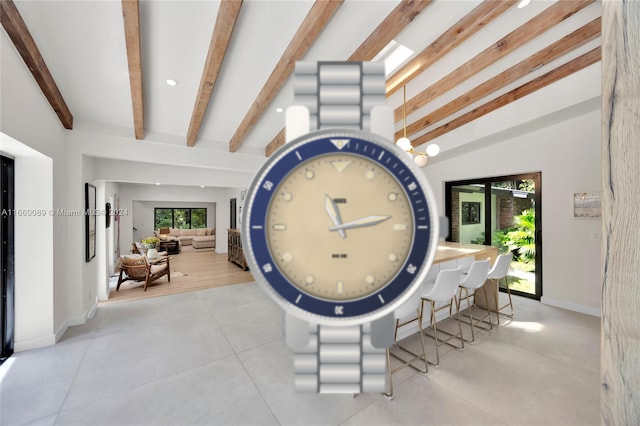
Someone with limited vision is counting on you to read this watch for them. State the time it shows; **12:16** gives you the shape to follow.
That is **11:13**
